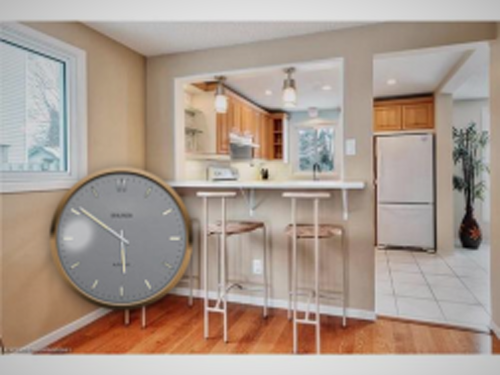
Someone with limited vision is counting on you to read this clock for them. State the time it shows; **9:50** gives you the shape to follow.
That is **5:51**
